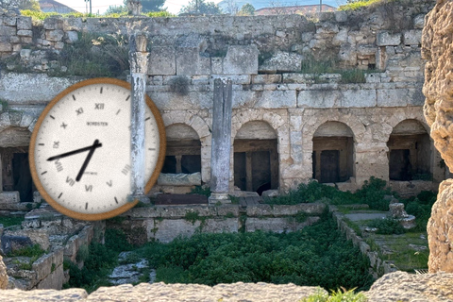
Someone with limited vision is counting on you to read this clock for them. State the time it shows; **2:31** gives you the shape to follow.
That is **6:42**
